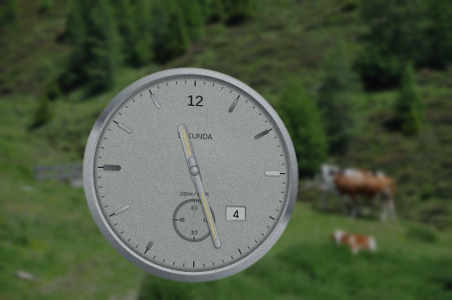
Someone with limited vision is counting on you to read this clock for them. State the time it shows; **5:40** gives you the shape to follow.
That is **11:27**
